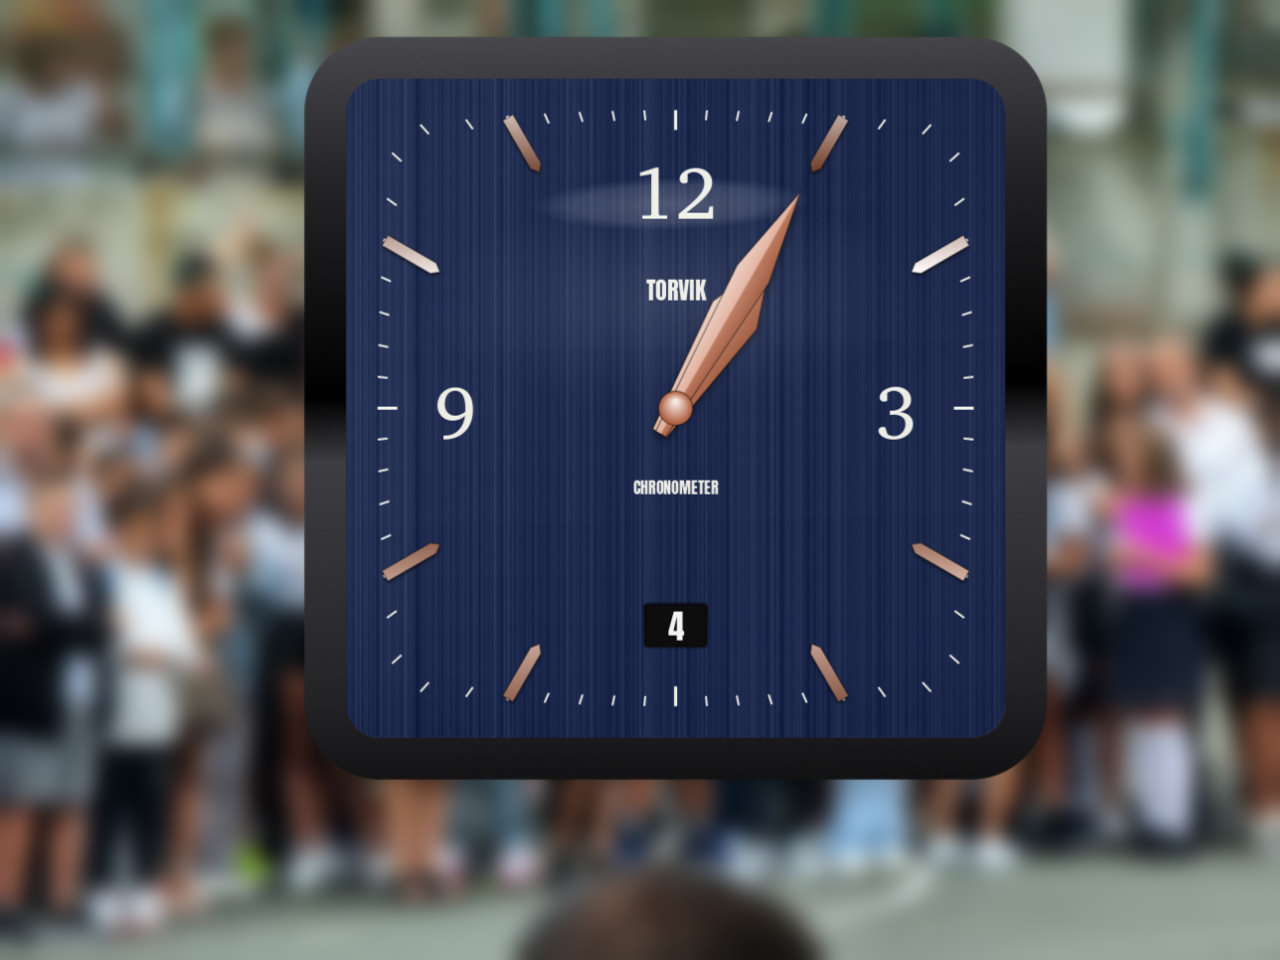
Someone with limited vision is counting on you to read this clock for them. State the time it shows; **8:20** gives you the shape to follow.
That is **1:05**
